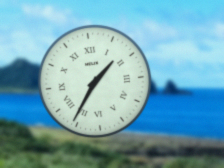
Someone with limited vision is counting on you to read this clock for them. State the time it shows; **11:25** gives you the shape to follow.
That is **1:36**
